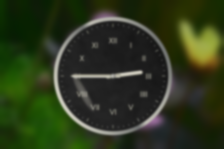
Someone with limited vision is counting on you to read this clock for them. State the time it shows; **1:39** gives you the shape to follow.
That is **2:45**
